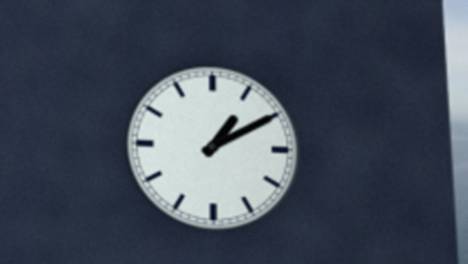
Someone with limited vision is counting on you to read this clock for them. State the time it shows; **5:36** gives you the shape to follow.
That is **1:10**
